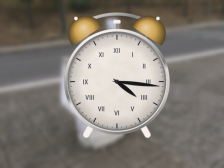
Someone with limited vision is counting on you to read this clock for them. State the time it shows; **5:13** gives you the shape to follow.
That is **4:16**
